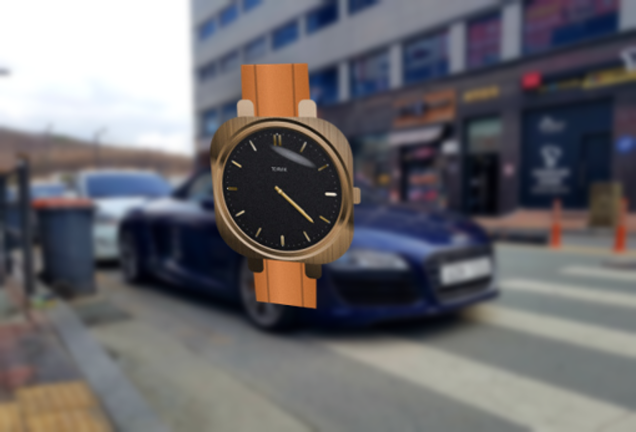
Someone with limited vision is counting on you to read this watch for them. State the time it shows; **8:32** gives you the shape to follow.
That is **4:22**
